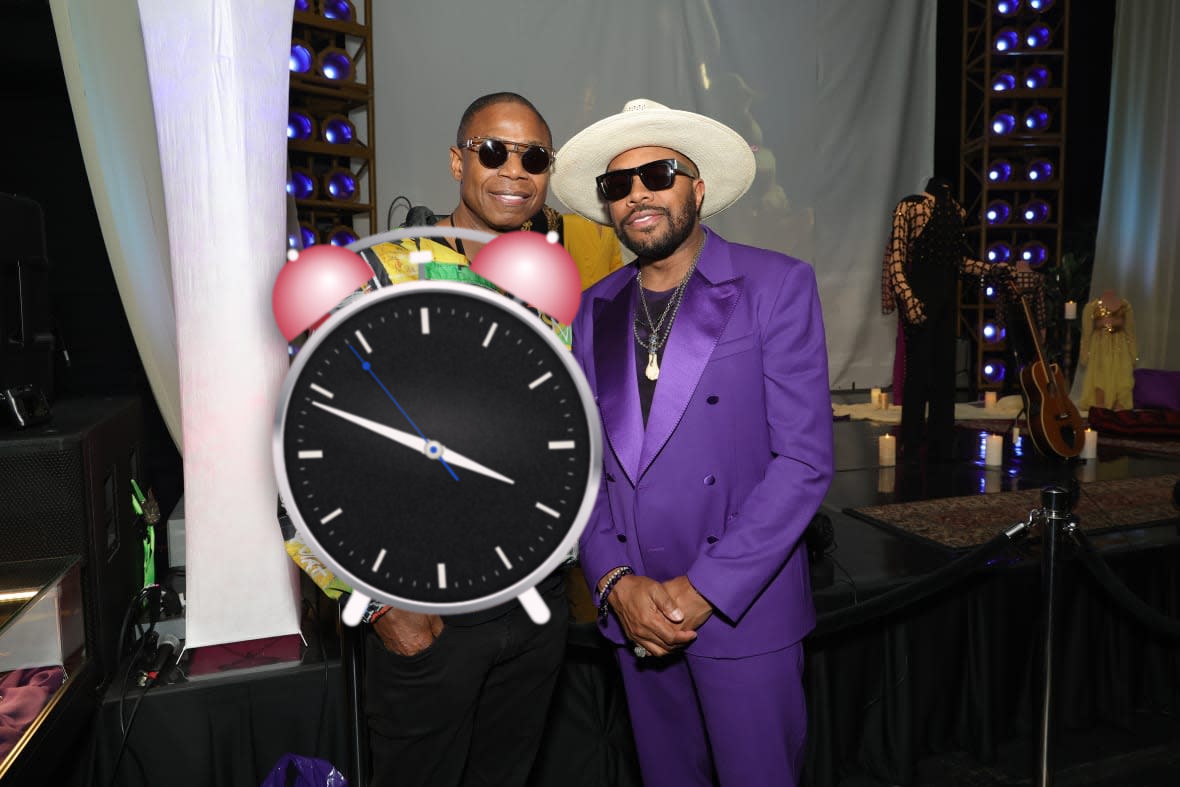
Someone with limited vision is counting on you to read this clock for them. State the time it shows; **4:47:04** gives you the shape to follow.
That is **3:48:54**
